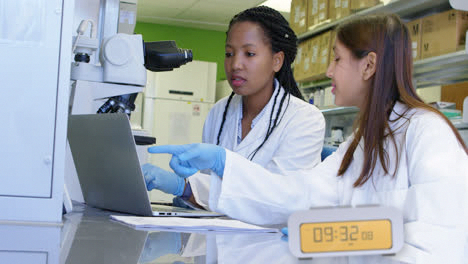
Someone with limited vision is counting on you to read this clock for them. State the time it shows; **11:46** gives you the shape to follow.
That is **9:32**
